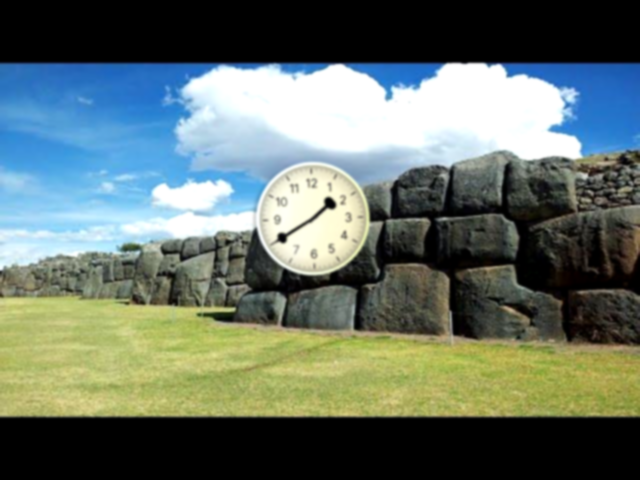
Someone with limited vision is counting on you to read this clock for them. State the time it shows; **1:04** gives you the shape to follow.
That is **1:40**
